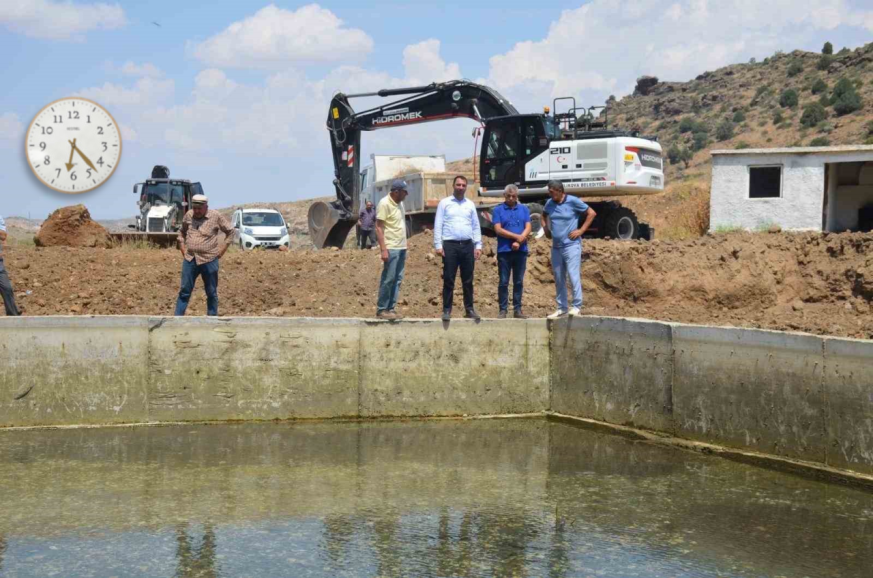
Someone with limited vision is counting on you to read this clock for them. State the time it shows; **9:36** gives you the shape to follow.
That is **6:23**
